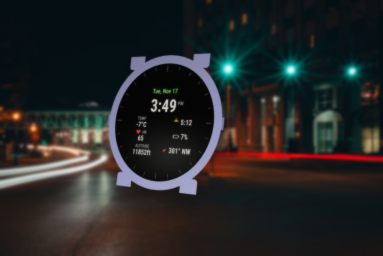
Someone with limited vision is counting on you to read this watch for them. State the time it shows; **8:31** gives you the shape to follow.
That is **3:49**
